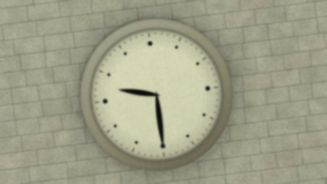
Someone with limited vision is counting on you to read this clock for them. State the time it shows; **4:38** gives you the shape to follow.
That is **9:30**
